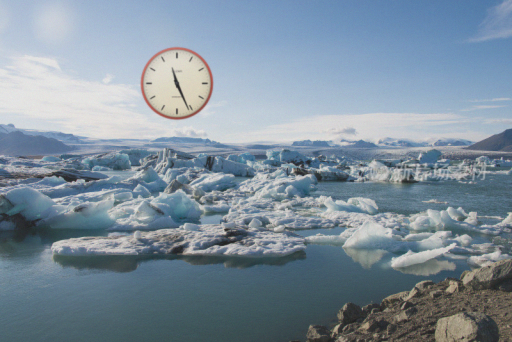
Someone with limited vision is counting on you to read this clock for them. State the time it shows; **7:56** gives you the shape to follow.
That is **11:26**
